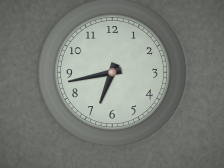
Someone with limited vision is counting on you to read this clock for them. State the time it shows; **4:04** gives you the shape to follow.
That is **6:43**
